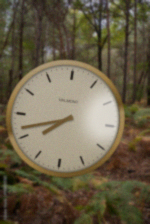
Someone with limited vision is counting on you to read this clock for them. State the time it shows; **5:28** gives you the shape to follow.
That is **7:42**
